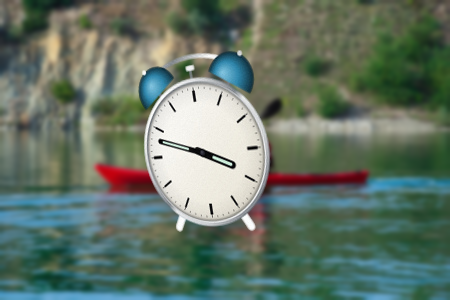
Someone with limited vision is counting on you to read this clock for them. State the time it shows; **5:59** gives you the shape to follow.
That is **3:48**
